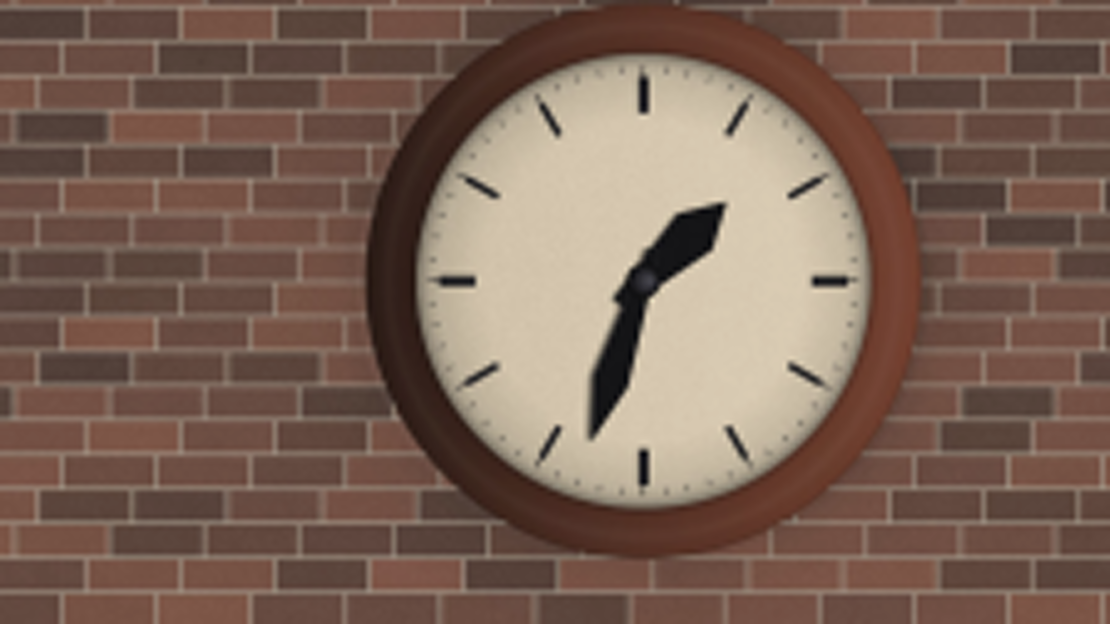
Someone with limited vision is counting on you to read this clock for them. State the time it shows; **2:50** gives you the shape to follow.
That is **1:33**
